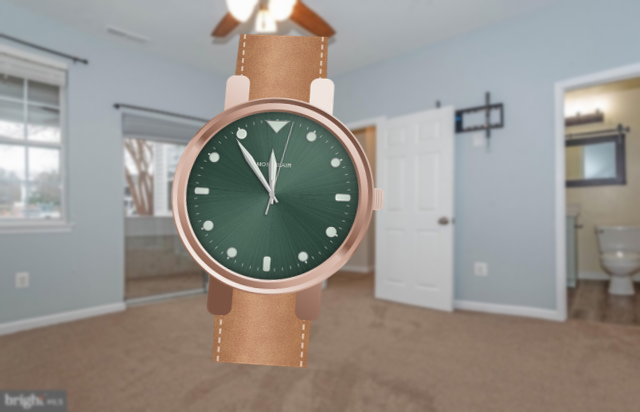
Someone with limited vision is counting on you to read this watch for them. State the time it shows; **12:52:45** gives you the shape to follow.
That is **11:54:02**
